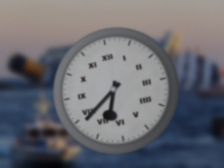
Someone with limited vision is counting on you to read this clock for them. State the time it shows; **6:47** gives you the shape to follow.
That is **6:39**
